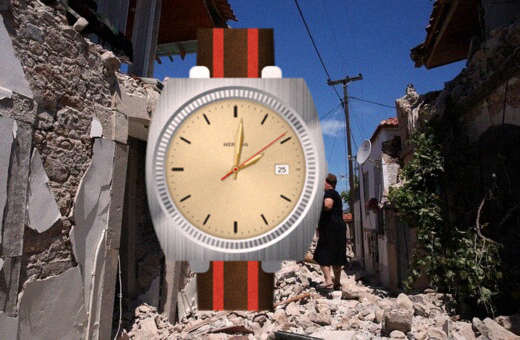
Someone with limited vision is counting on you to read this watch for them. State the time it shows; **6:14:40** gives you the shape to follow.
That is **2:01:09**
